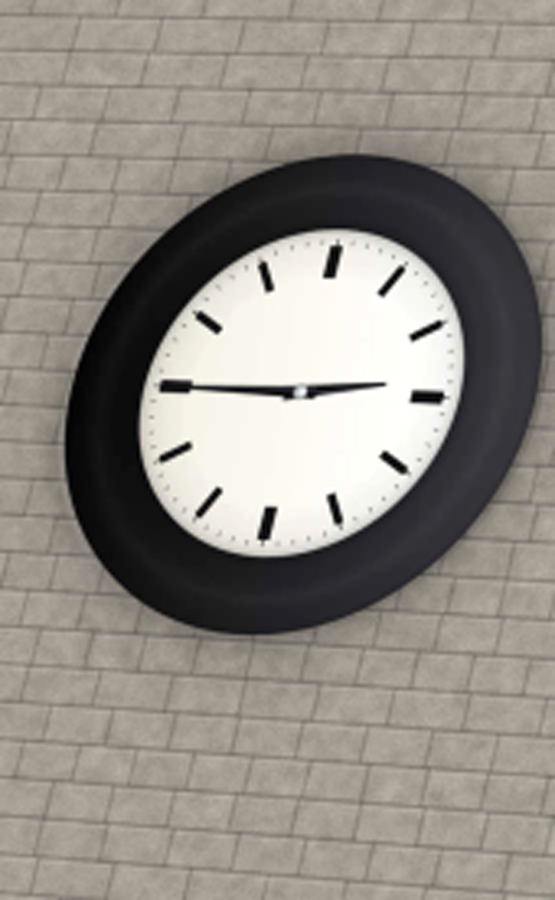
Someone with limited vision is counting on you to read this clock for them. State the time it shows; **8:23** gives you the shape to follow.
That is **2:45**
